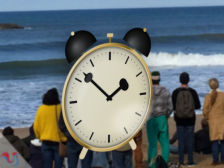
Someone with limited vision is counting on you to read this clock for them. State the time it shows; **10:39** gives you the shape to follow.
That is **1:52**
